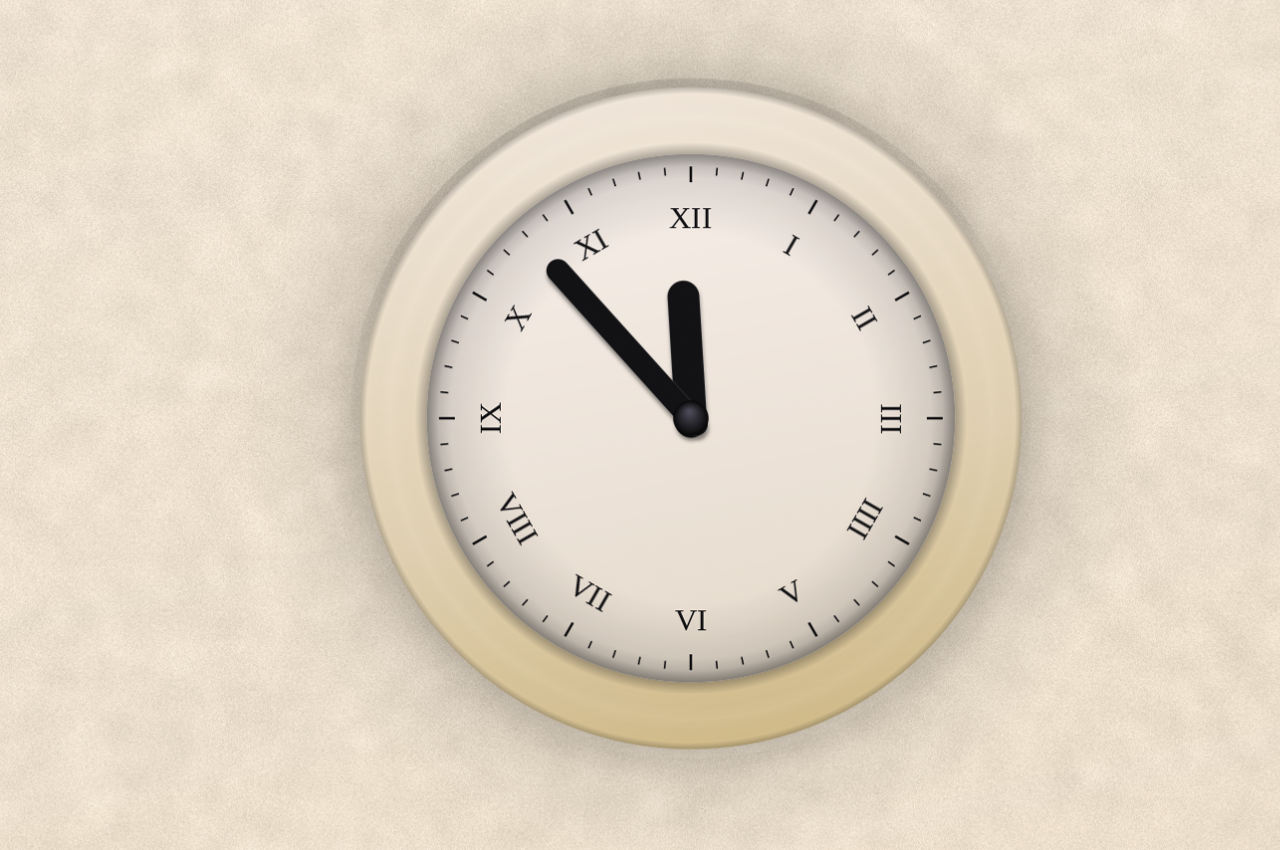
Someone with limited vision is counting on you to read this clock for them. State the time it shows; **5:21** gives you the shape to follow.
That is **11:53**
